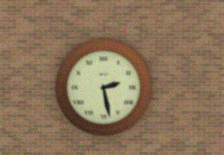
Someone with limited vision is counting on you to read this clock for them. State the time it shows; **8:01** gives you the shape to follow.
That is **2:28**
